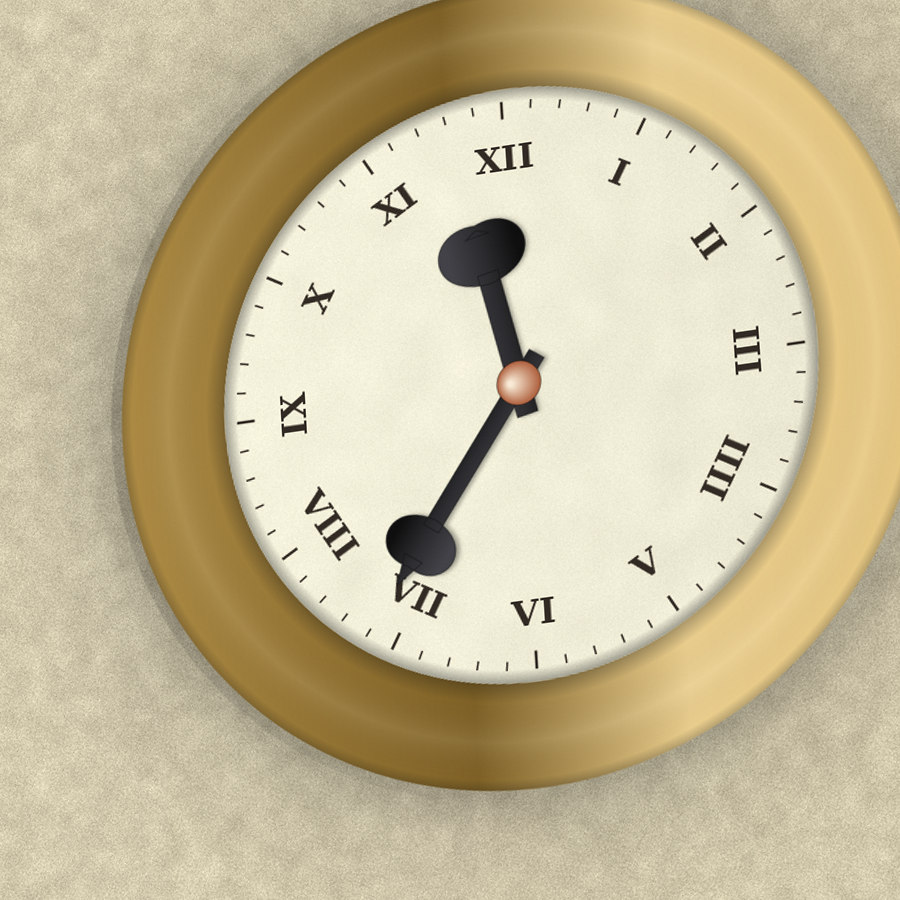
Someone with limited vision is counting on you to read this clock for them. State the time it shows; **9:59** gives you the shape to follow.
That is **11:36**
